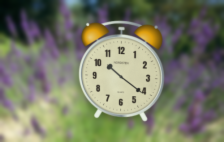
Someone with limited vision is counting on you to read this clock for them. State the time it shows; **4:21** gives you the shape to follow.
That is **10:21**
